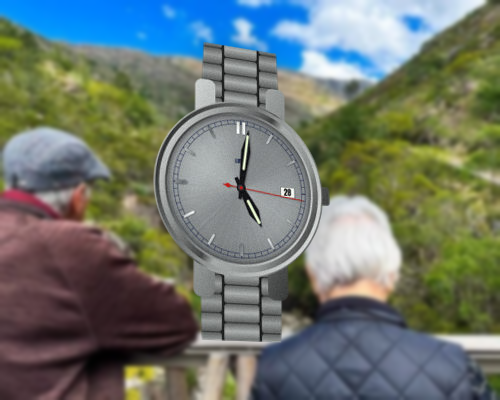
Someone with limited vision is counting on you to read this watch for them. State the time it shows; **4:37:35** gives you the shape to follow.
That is **5:01:16**
